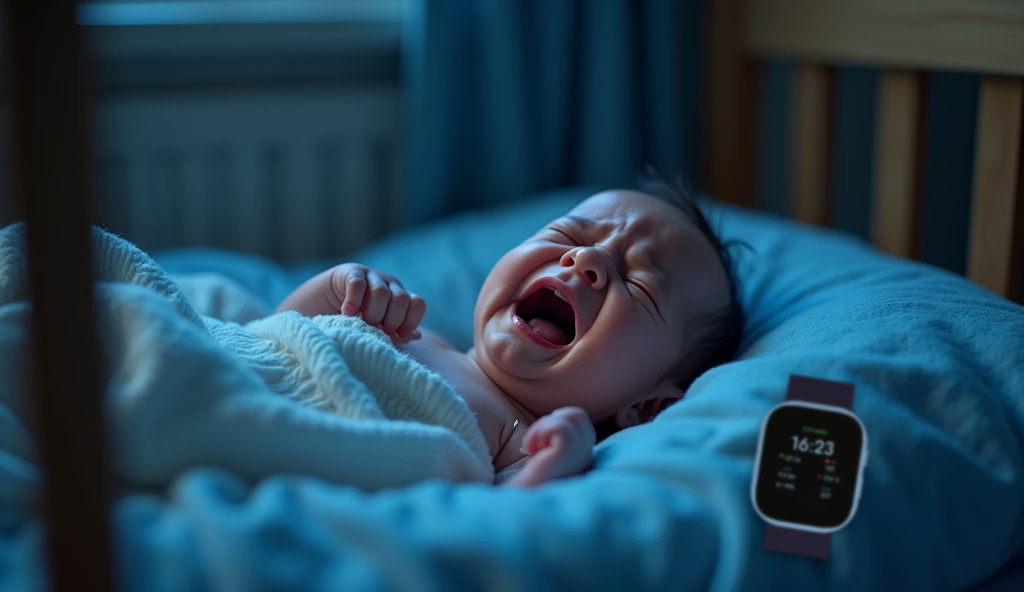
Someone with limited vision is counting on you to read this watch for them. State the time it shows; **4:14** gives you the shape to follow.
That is **16:23**
